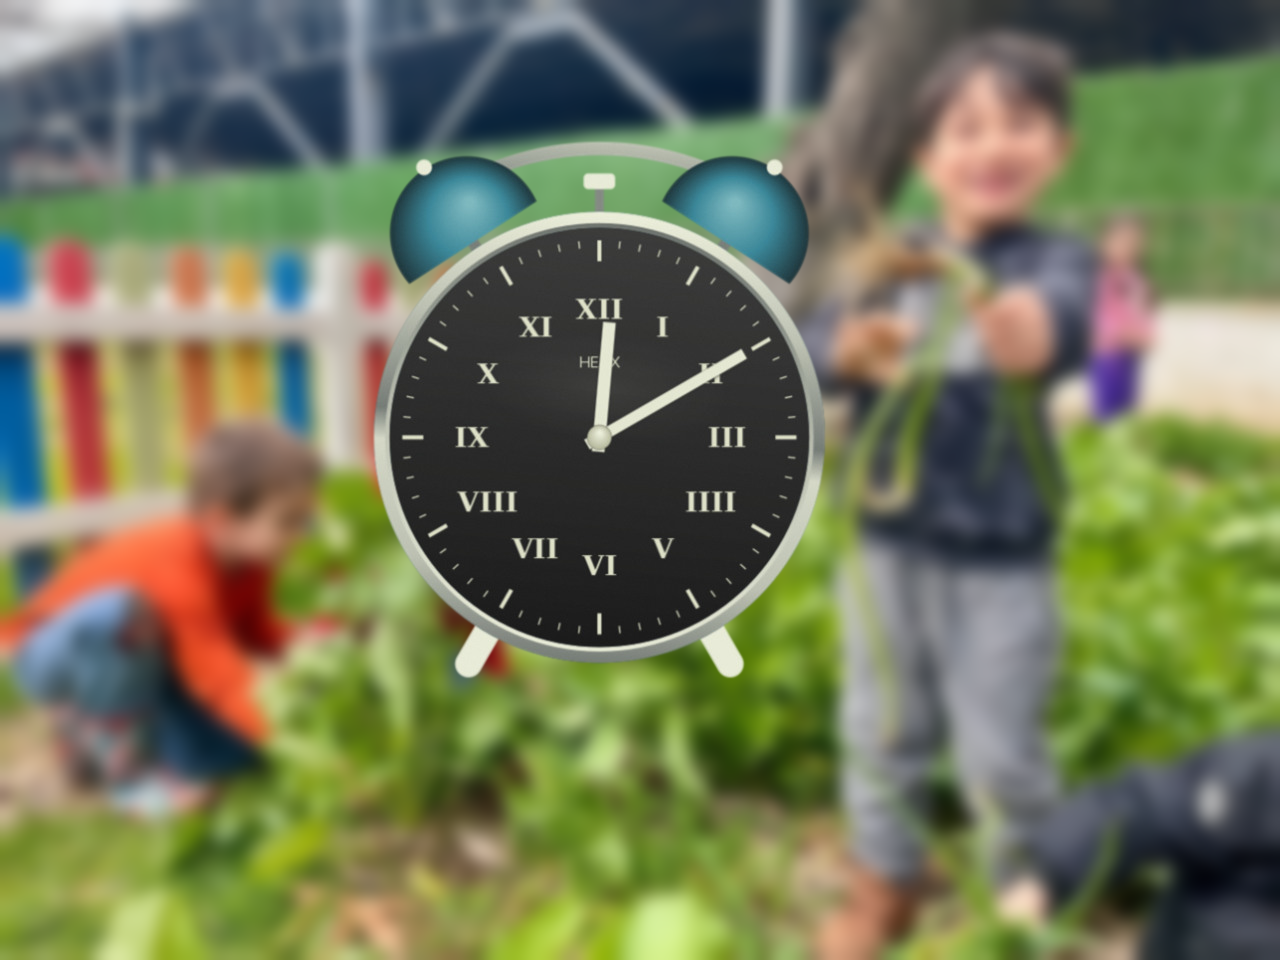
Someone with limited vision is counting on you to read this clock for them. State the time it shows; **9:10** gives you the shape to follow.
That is **12:10**
